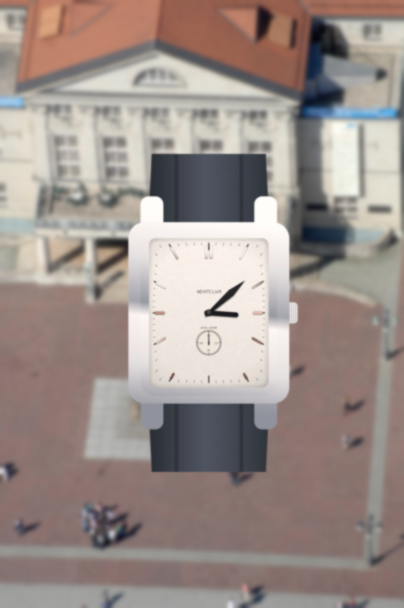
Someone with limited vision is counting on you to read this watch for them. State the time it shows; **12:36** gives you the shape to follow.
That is **3:08**
